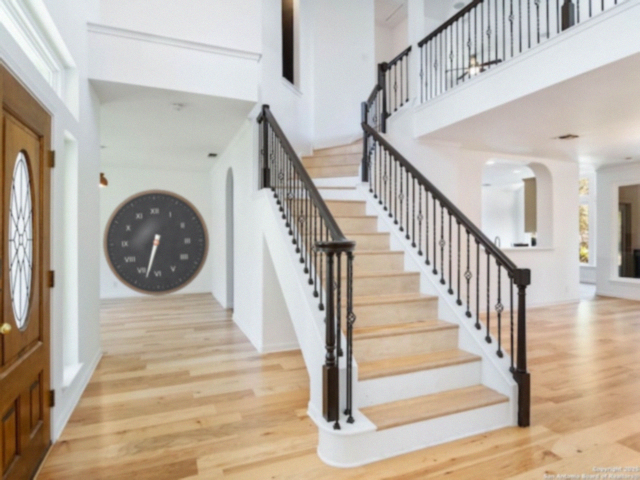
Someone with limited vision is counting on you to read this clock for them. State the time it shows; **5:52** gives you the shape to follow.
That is **6:33**
